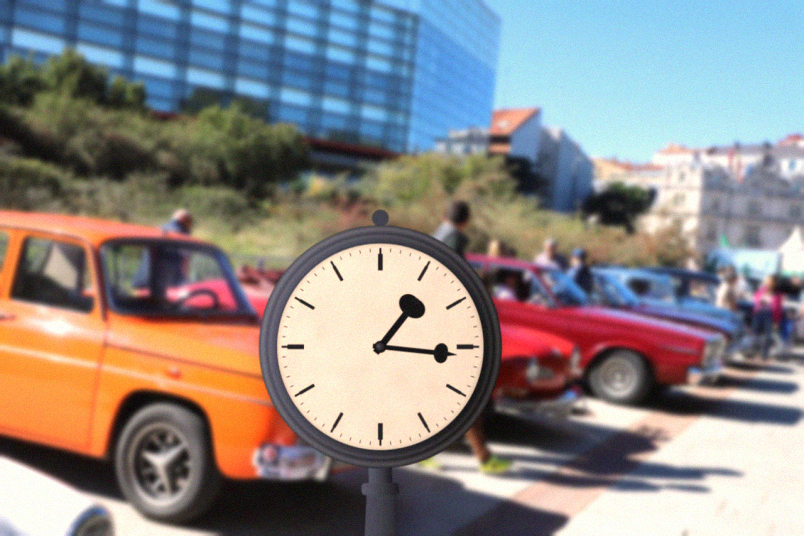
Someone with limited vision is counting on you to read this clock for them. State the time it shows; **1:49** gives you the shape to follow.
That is **1:16**
